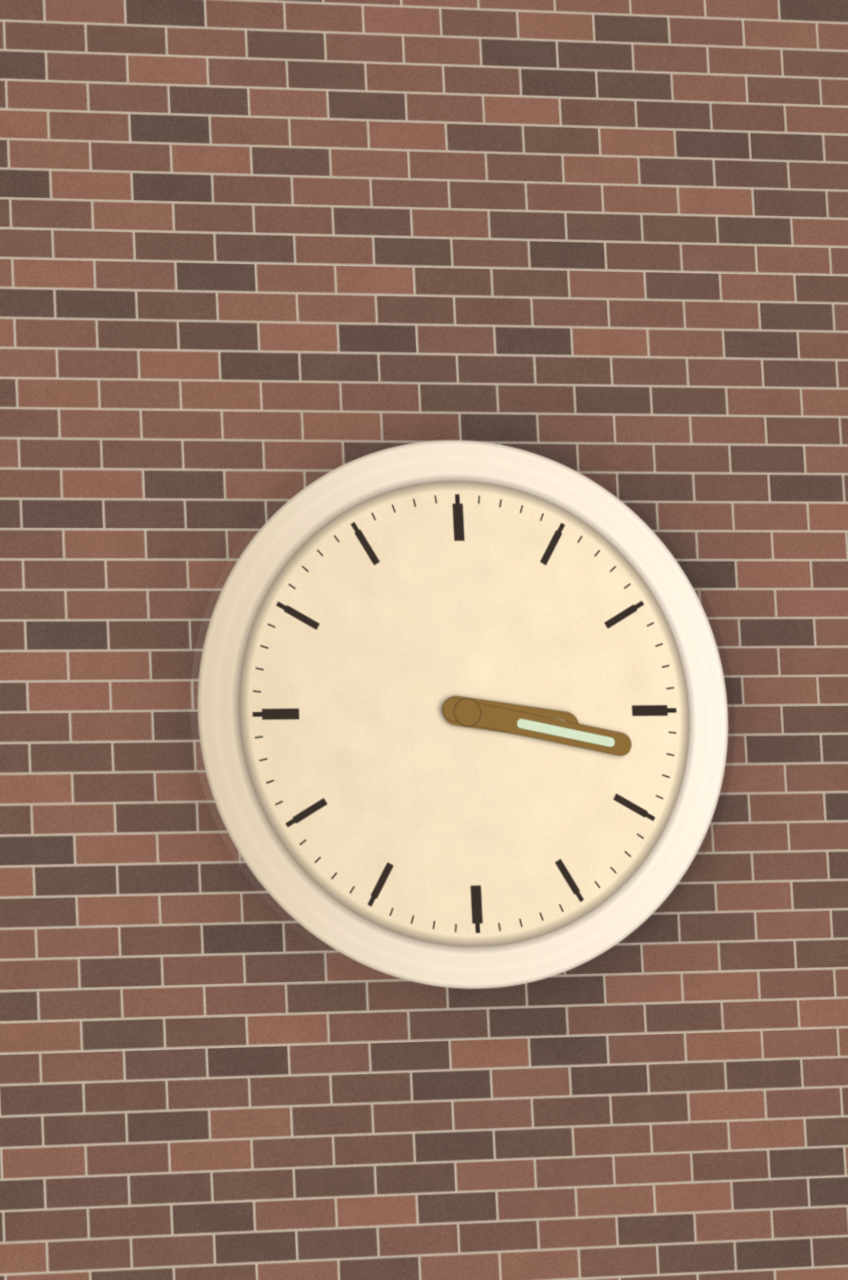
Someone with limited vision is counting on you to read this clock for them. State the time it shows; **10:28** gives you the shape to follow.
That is **3:17**
